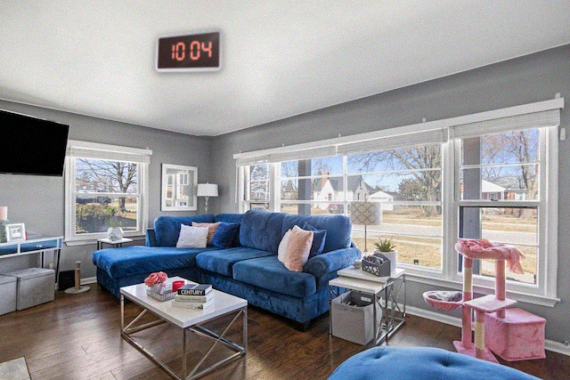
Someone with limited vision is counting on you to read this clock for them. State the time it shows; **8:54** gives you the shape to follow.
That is **10:04**
